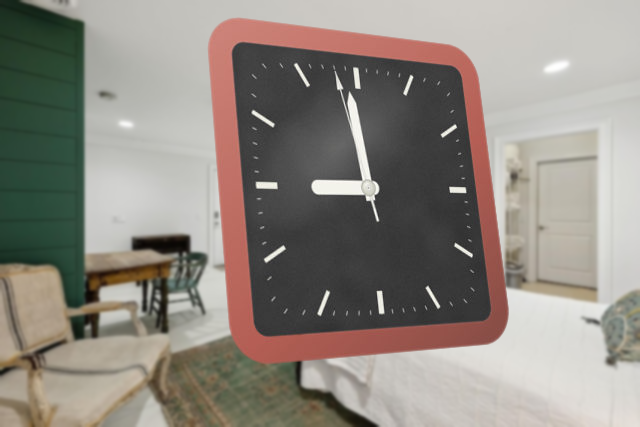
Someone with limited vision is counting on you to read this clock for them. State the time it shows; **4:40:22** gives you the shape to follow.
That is **8:58:58**
